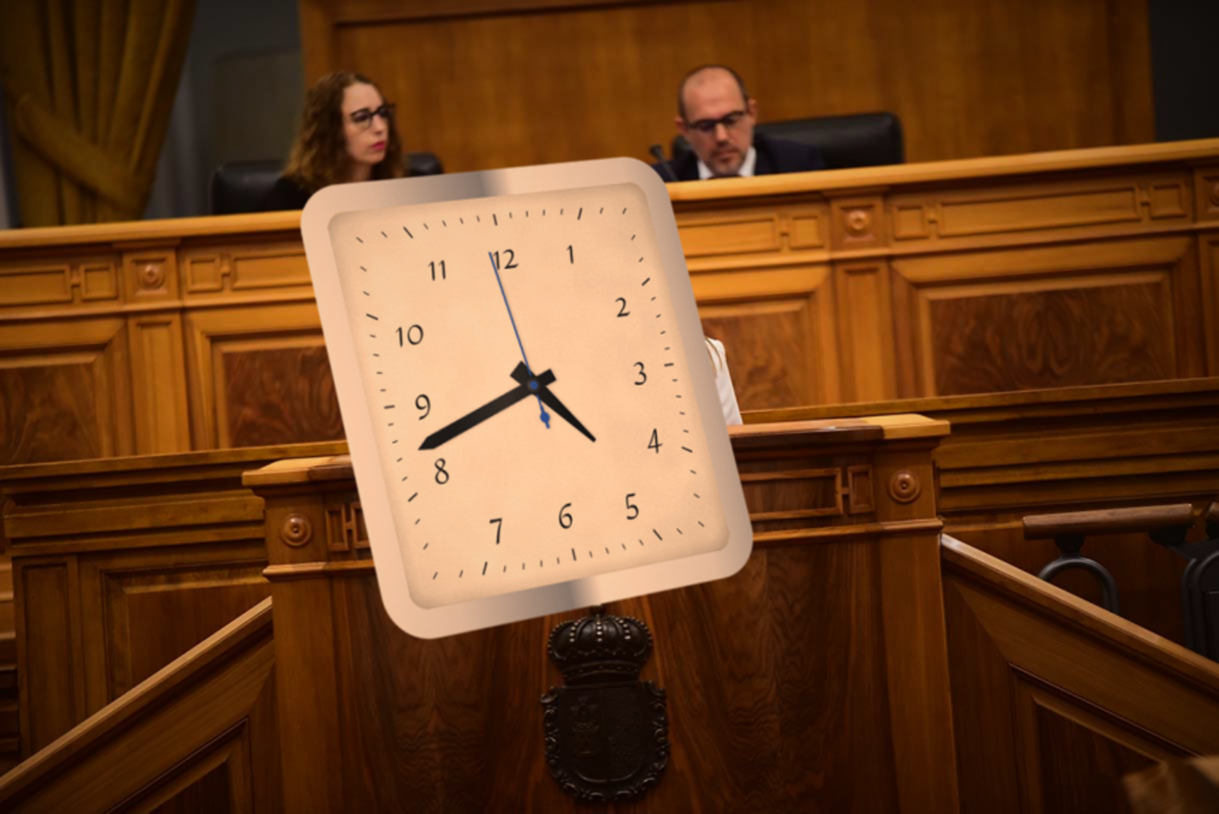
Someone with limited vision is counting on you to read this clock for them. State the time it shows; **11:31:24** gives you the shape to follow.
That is **4:41:59**
